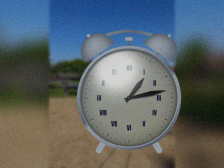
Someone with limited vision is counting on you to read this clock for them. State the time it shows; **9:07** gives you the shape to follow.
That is **1:13**
